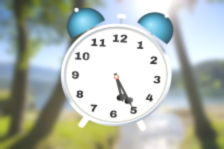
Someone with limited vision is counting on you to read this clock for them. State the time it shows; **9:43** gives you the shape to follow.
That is **5:25**
